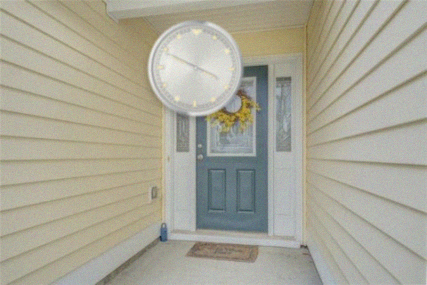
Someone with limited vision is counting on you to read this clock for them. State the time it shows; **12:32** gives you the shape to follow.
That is **3:49**
